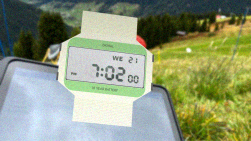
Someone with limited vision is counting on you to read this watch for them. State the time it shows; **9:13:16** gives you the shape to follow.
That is **7:02:00**
